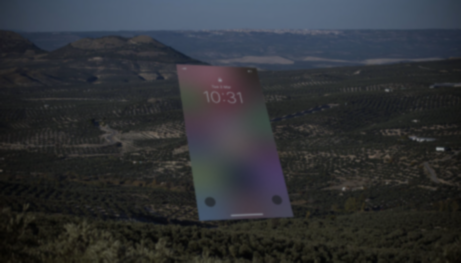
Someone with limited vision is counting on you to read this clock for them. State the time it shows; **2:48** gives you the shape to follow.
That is **10:31**
